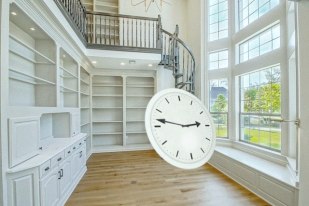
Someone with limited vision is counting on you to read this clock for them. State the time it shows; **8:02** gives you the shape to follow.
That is **2:47**
